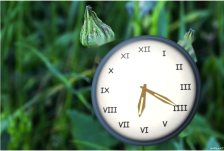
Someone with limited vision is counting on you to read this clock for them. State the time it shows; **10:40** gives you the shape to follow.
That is **6:20**
